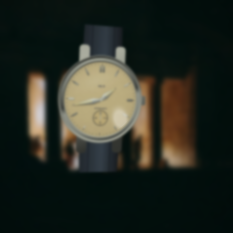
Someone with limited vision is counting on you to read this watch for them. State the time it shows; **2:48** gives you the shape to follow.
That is **1:43**
